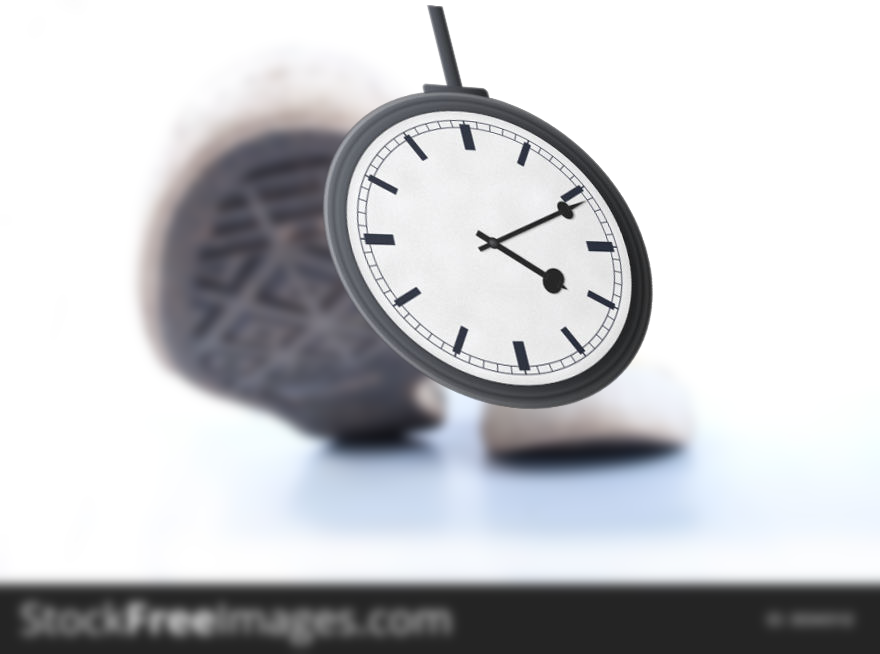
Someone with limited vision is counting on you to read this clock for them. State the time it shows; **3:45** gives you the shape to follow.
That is **4:11**
